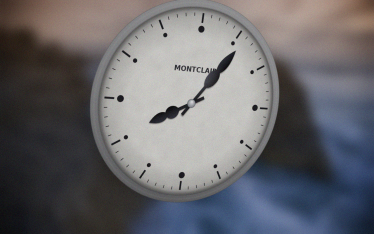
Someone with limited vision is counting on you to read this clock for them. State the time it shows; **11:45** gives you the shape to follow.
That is **8:06**
